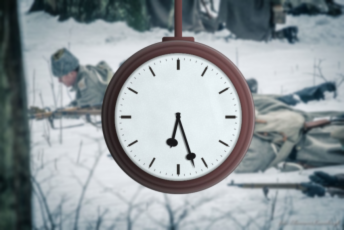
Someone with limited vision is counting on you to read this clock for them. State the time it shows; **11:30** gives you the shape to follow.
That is **6:27**
